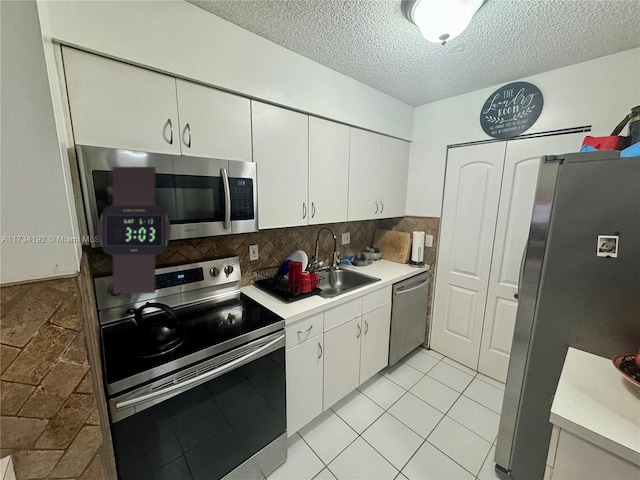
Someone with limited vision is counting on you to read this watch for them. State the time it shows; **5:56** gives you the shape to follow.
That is **3:03**
